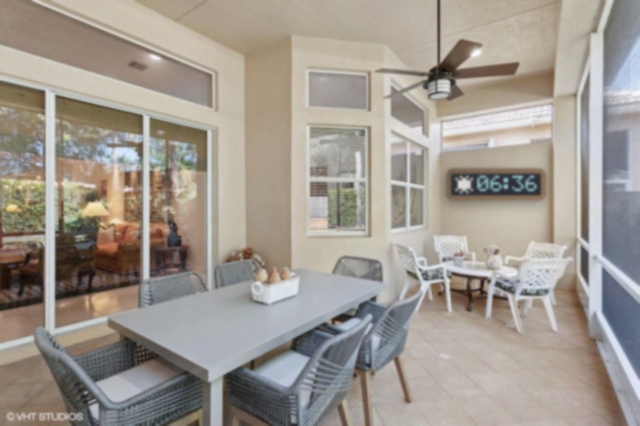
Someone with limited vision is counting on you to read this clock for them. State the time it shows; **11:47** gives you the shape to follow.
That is **6:36**
